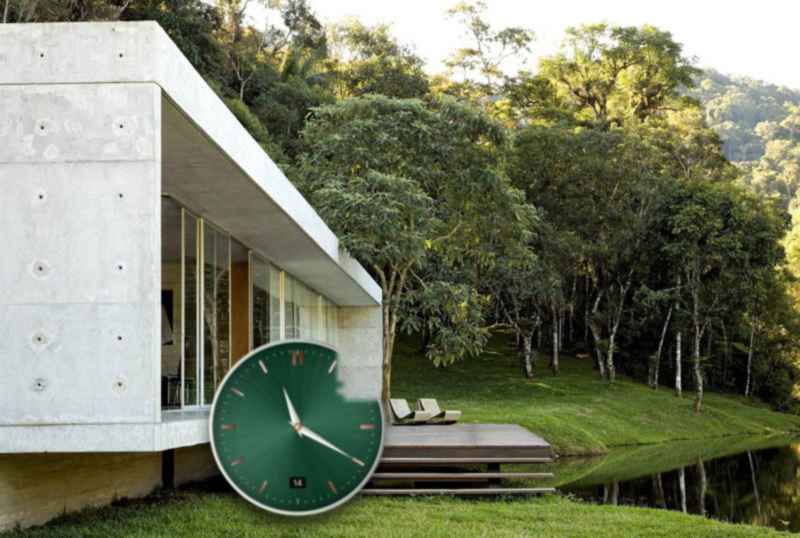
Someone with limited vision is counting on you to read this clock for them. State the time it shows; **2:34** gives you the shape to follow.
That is **11:20**
